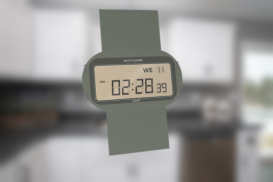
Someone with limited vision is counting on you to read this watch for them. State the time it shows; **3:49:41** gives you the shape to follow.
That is **2:28:39**
